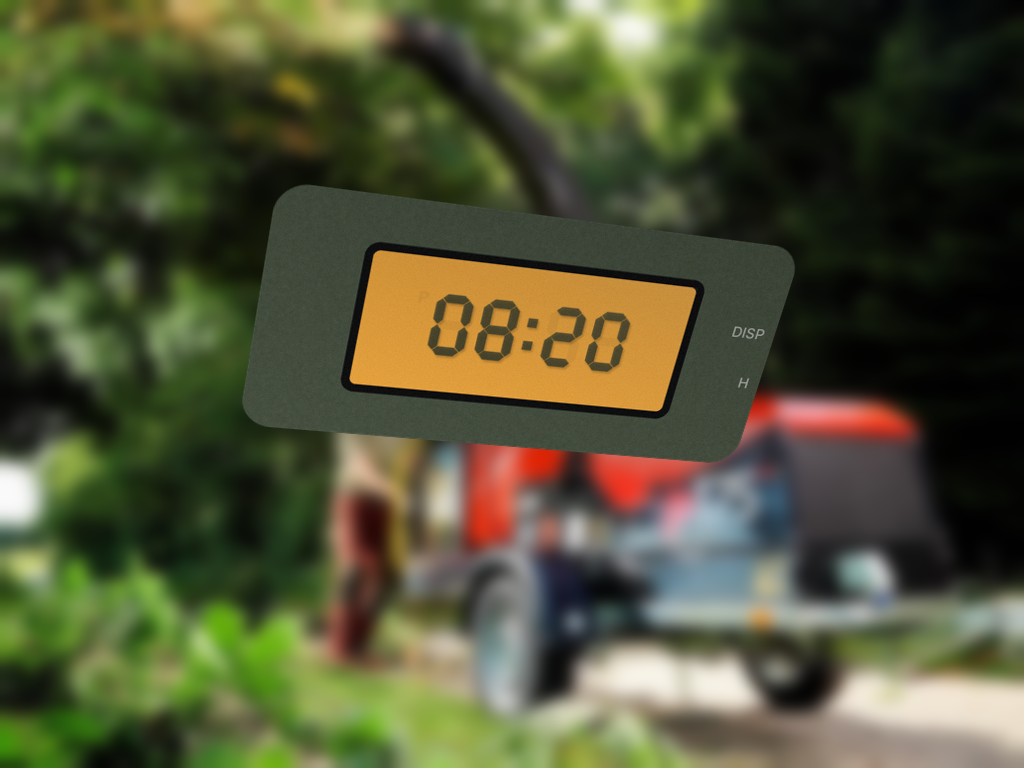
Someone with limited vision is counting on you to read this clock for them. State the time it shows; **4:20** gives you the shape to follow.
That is **8:20**
